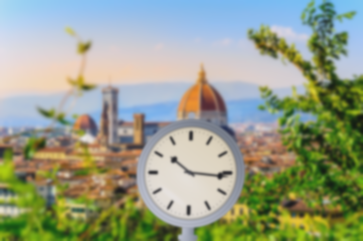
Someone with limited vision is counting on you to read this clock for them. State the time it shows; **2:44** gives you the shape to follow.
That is **10:16**
